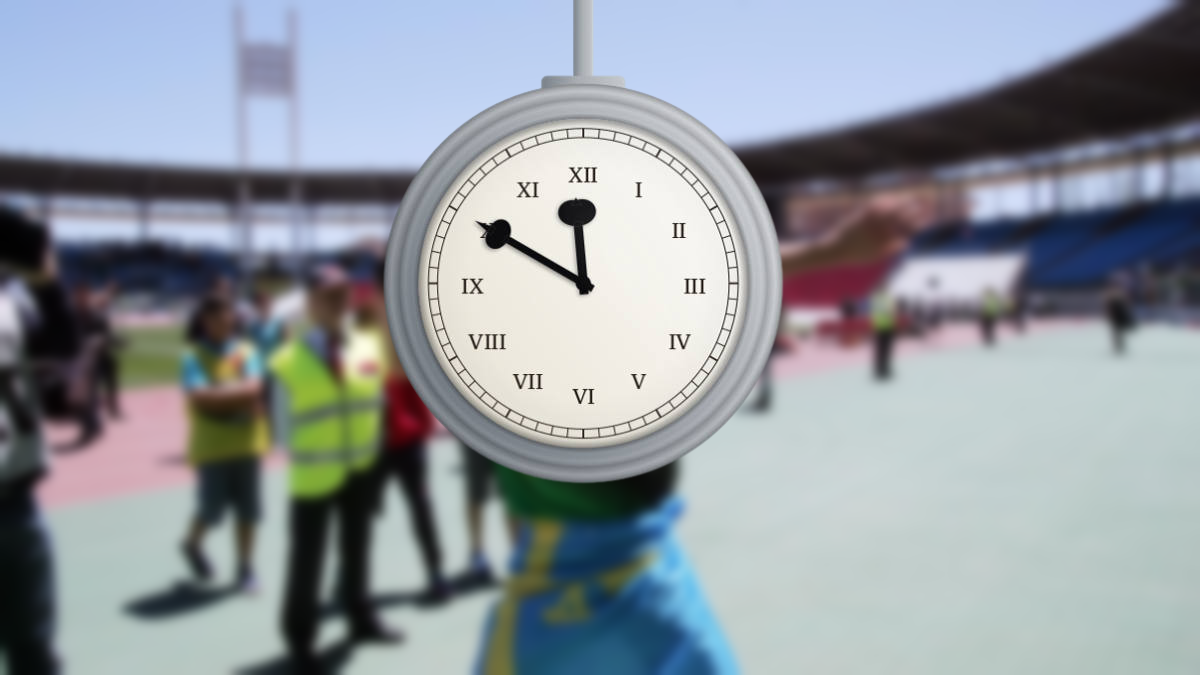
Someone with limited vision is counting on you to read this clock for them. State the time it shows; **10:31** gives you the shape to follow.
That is **11:50**
